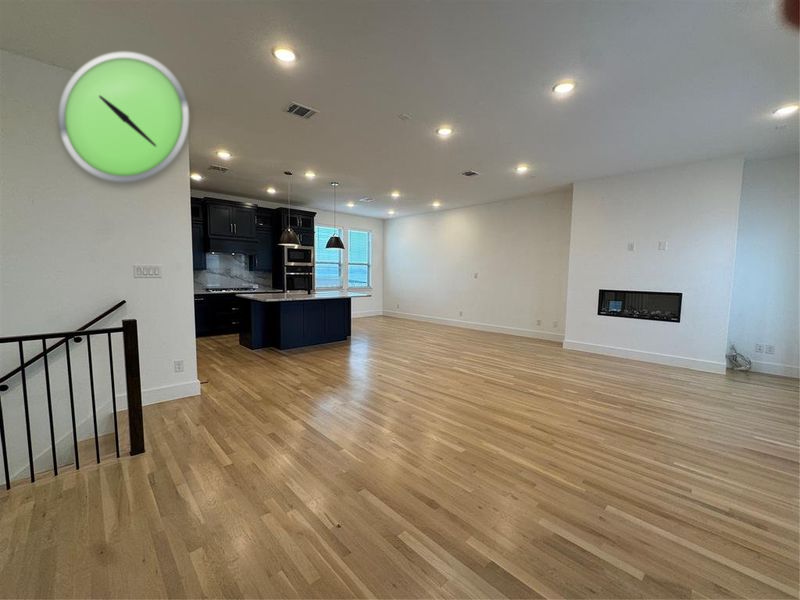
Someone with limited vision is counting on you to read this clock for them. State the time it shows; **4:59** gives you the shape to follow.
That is **10:22**
